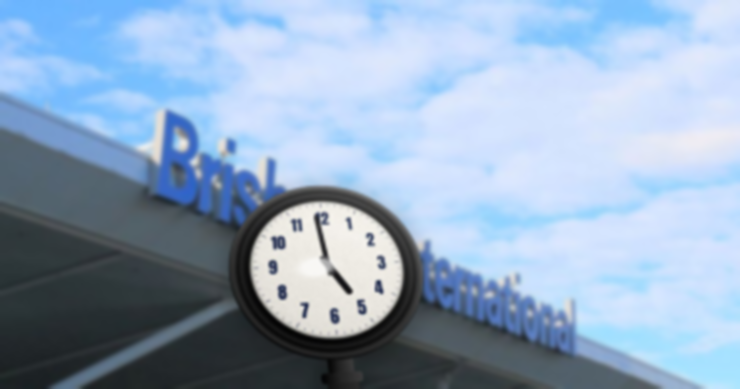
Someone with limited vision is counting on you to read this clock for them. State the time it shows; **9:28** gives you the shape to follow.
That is **4:59**
